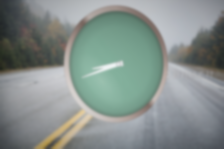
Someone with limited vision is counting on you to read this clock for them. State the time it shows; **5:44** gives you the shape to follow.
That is **8:42**
